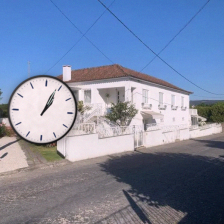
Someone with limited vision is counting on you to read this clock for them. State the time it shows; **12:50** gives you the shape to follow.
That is **1:04**
